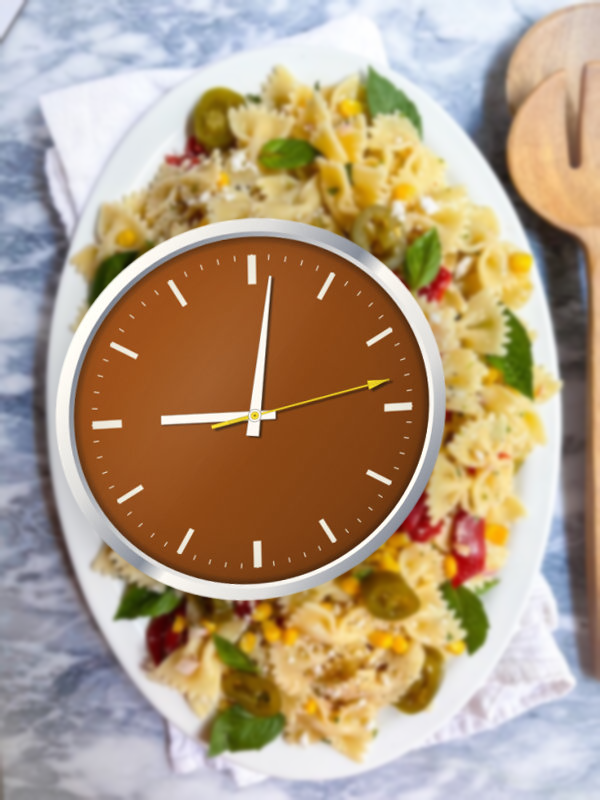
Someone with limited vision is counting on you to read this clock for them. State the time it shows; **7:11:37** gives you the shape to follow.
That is **9:01:13**
